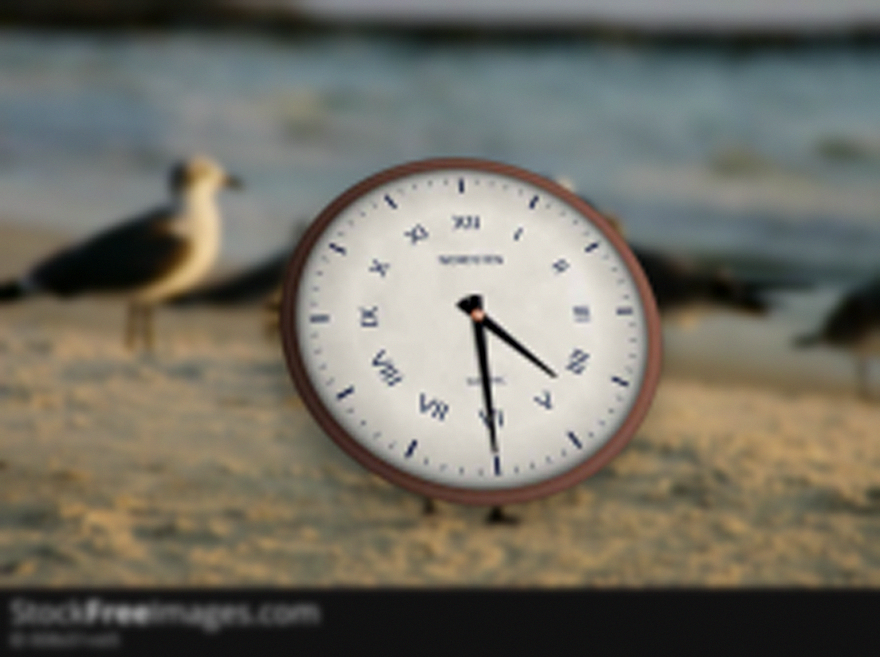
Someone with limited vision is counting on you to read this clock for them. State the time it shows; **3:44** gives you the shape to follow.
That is **4:30**
